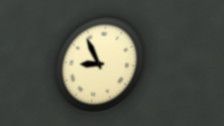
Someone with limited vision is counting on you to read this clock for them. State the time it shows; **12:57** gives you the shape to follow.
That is **8:54**
